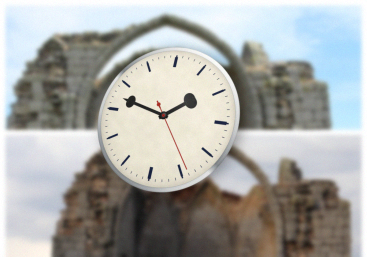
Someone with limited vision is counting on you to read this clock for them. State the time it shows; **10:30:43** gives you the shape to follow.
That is **1:47:24**
